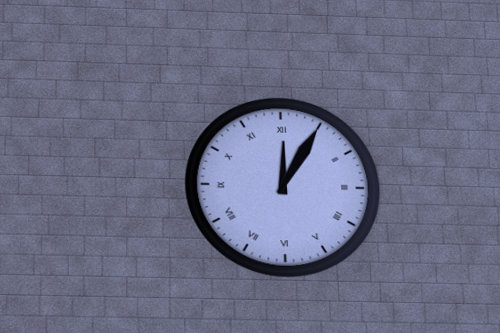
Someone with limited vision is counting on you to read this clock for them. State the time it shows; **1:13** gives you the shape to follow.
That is **12:05**
